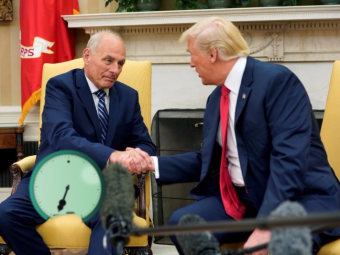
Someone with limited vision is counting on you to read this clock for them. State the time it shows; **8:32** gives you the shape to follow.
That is **6:33**
